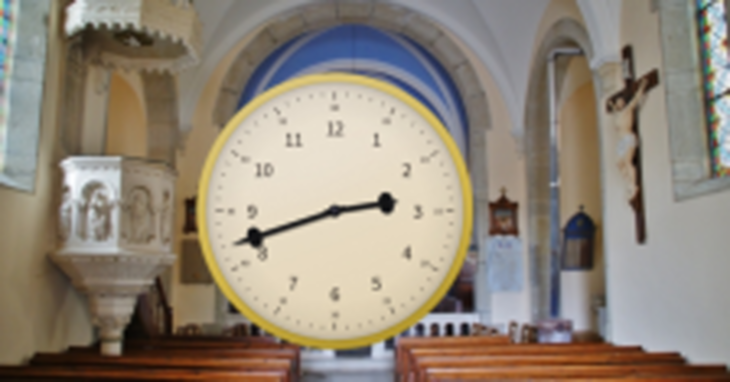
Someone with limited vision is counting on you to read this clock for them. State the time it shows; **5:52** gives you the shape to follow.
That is **2:42**
